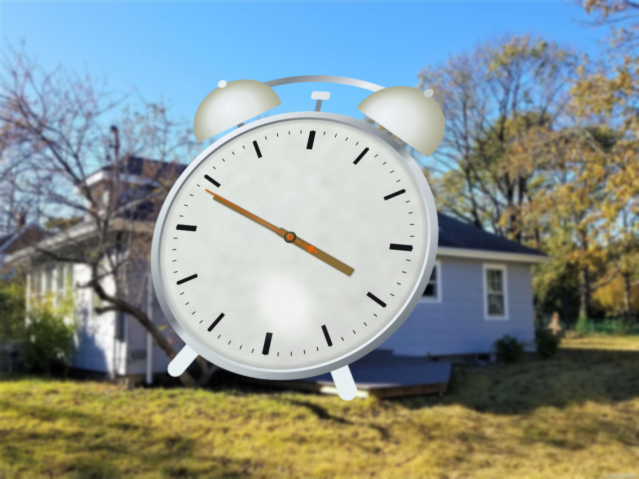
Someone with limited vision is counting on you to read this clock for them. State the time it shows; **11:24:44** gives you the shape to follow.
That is **3:48:49**
